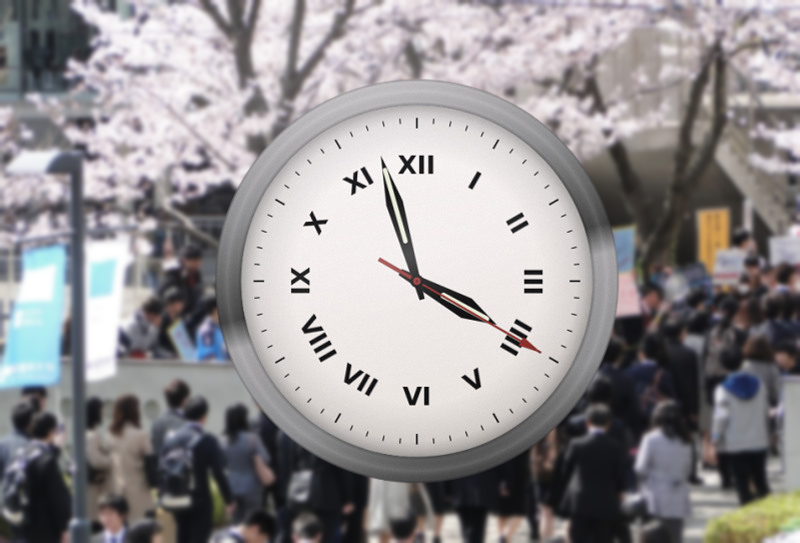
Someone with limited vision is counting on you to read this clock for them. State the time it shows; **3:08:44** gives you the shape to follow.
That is **3:57:20**
